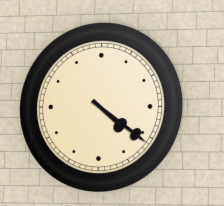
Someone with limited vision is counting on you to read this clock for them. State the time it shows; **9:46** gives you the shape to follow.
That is **4:21**
